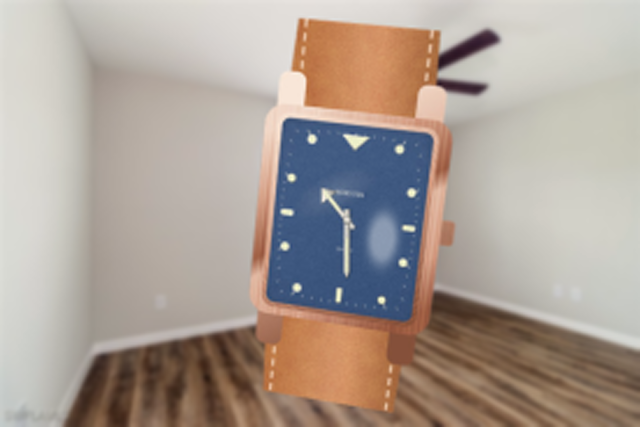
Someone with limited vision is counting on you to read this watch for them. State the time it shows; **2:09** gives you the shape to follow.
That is **10:29**
